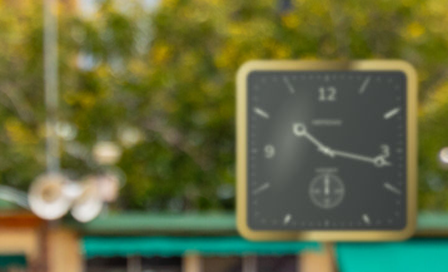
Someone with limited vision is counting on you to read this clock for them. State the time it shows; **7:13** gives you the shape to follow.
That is **10:17**
